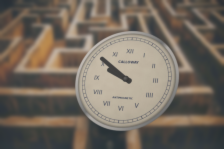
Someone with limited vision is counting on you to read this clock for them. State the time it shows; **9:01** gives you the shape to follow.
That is **9:51**
